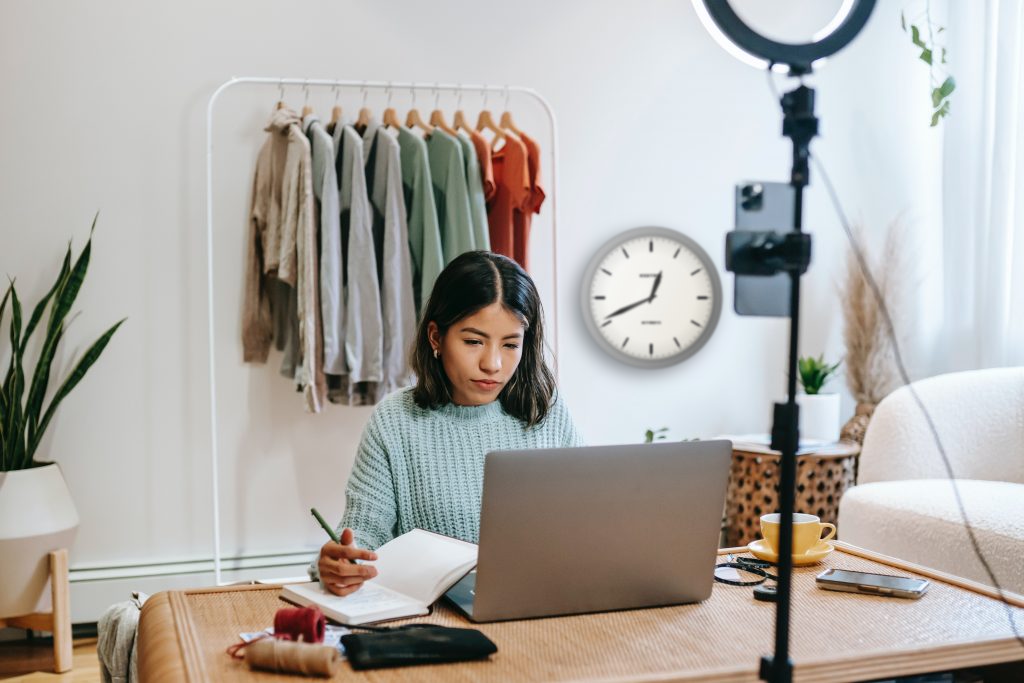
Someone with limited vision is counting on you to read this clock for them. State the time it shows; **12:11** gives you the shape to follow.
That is **12:41**
